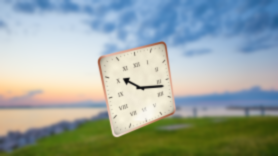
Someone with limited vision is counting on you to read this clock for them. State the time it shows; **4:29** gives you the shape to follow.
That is **10:17**
